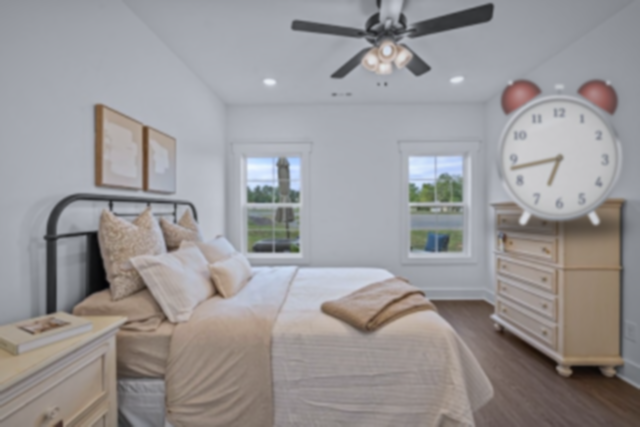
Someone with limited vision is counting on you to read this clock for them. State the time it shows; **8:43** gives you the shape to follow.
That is **6:43**
